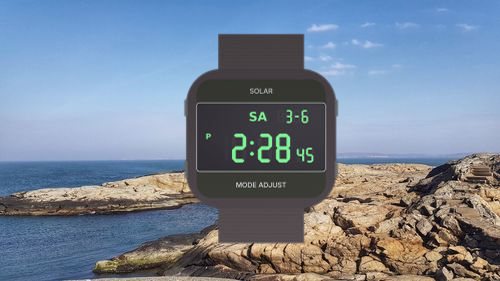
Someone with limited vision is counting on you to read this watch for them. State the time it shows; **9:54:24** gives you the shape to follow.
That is **2:28:45**
